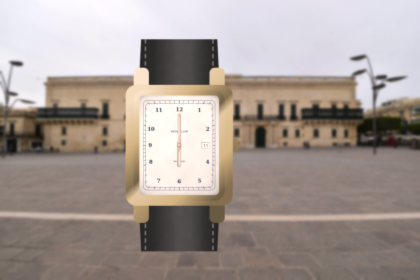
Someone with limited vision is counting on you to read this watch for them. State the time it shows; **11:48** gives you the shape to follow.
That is **6:00**
